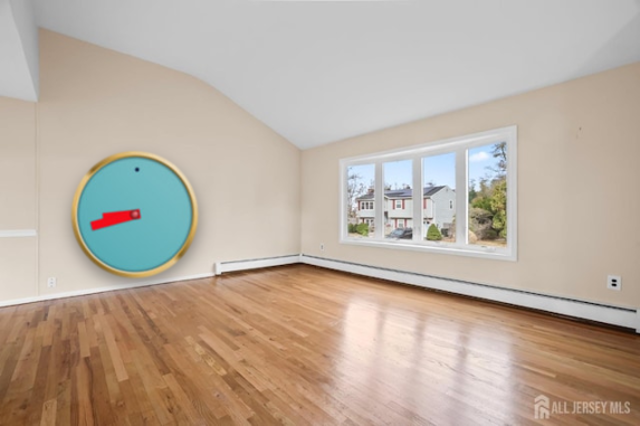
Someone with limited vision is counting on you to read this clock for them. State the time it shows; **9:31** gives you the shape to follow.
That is **8:42**
